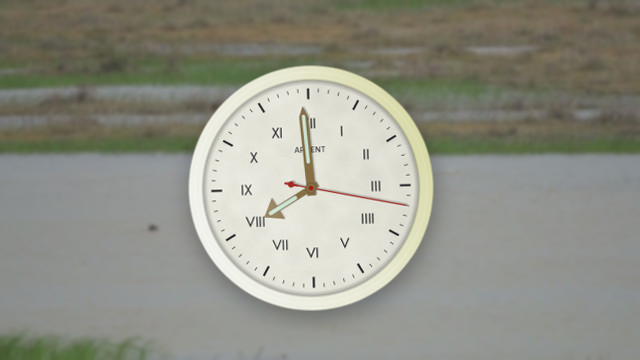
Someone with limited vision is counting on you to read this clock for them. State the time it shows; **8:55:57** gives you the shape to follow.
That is **7:59:17**
